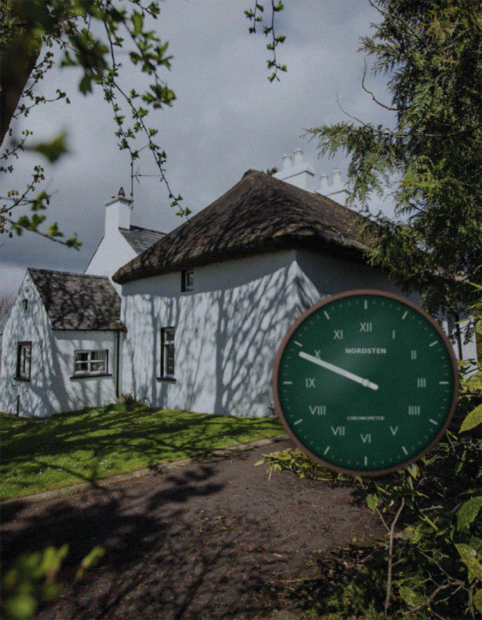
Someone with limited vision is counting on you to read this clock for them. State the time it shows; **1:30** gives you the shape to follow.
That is **9:49**
